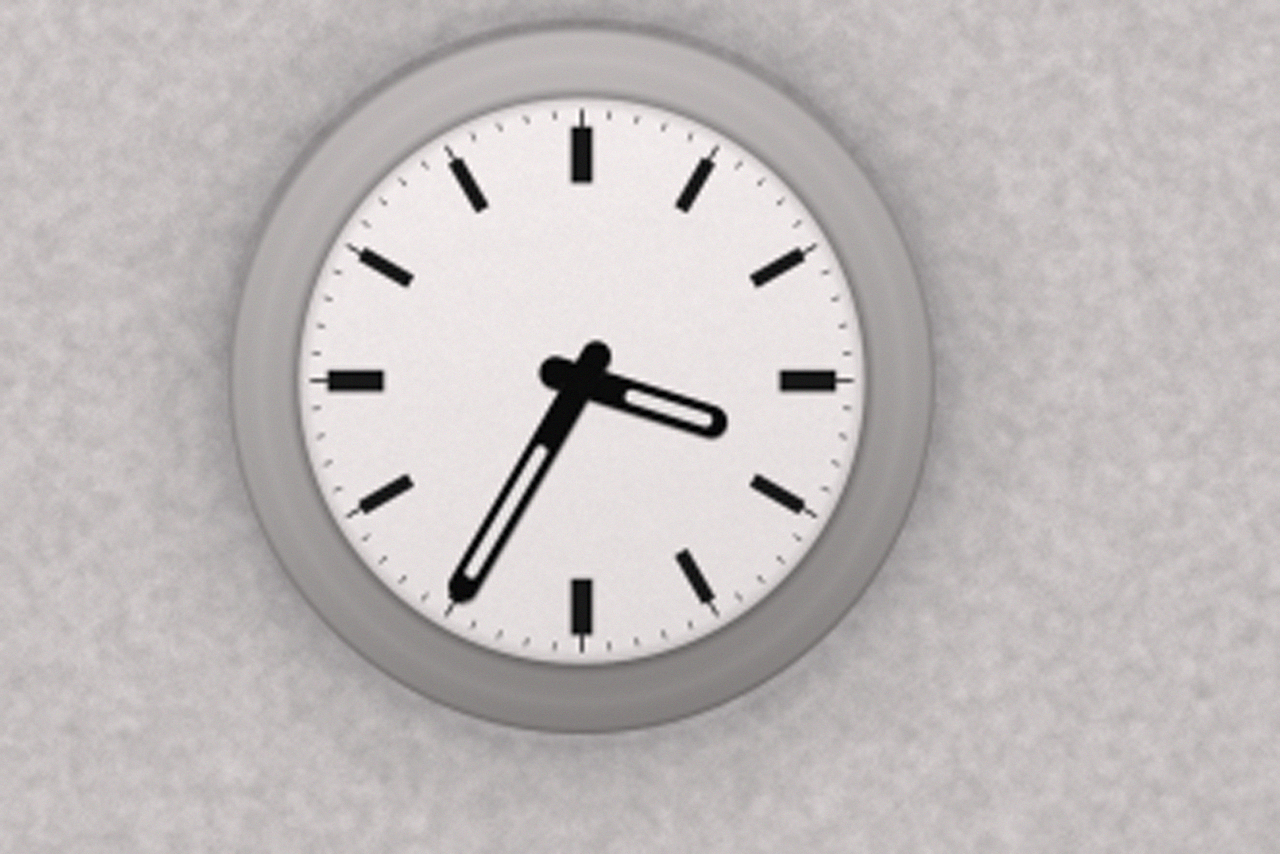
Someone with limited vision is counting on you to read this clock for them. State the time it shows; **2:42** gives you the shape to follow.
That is **3:35**
